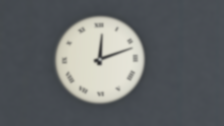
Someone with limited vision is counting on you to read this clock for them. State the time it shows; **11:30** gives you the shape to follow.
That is **12:12**
